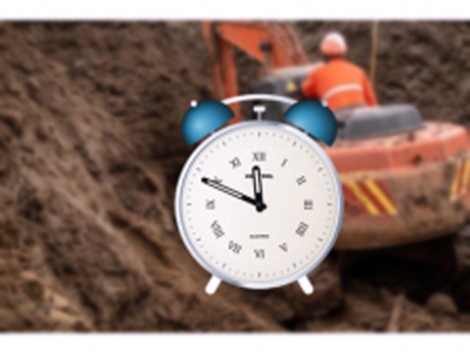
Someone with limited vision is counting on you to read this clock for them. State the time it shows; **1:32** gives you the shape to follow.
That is **11:49**
